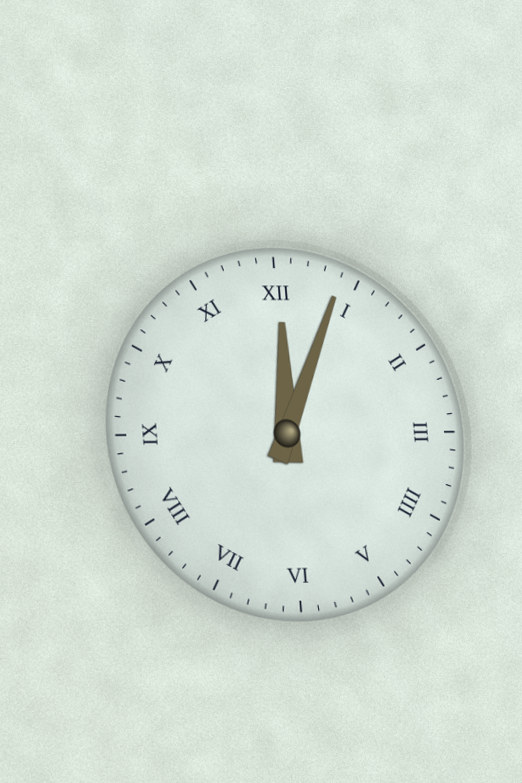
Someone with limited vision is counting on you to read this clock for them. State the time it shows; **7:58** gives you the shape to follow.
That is **12:04**
